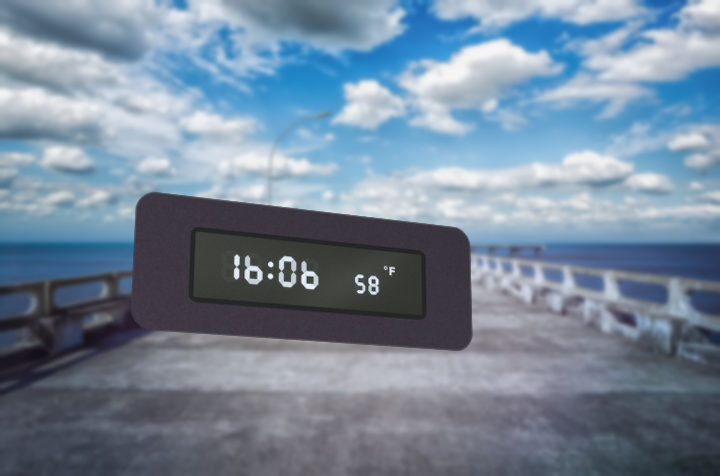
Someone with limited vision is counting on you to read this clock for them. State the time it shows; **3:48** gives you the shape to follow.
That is **16:06**
